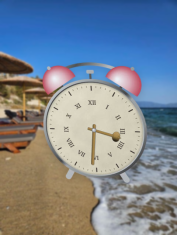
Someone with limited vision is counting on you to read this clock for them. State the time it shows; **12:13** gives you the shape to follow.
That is **3:31**
